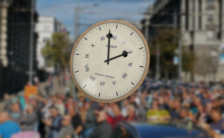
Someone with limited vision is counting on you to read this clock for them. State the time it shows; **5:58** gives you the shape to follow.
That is **1:58**
